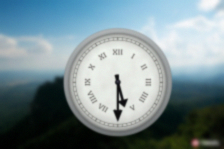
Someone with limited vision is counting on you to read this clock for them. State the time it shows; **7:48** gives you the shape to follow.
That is **5:30**
